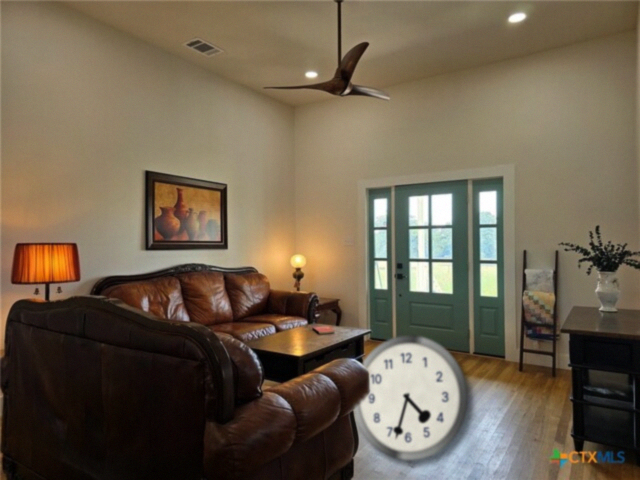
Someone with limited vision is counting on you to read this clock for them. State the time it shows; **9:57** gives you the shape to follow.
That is **4:33**
